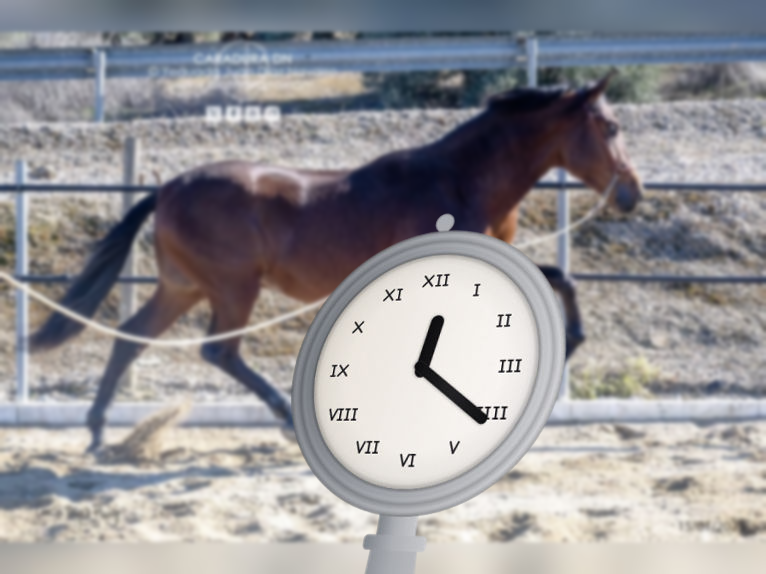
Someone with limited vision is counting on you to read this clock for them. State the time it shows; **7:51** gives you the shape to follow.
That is **12:21**
